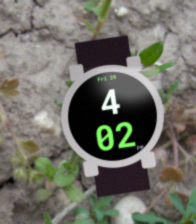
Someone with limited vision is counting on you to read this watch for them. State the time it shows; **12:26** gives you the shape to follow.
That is **4:02**
